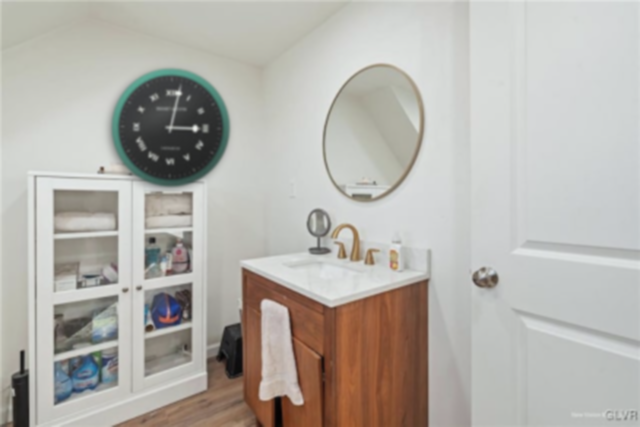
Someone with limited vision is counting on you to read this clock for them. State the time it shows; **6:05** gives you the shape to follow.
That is **3:02**
